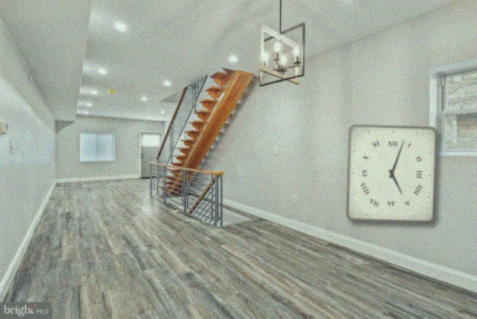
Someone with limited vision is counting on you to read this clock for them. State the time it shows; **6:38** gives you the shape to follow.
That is **5:03**
